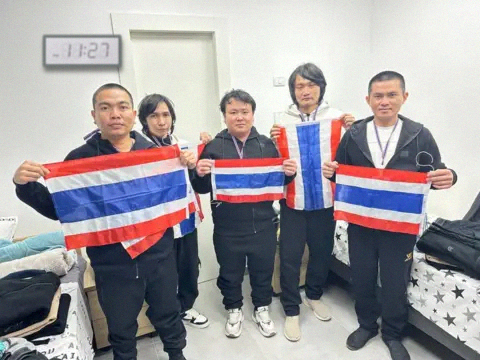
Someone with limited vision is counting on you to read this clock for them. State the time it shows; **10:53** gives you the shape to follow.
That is **11:27**
